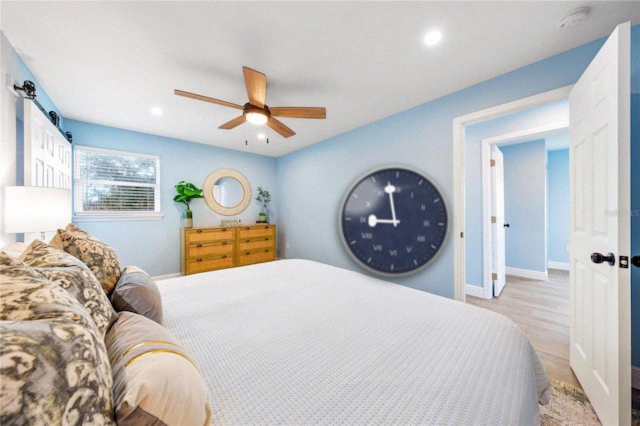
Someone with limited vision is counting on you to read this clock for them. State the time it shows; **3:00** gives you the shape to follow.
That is **8:58**
